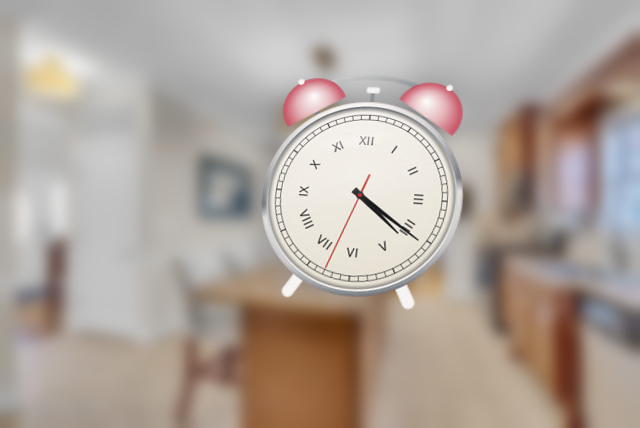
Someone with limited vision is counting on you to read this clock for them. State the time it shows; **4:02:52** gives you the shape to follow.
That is **4:20:33**
